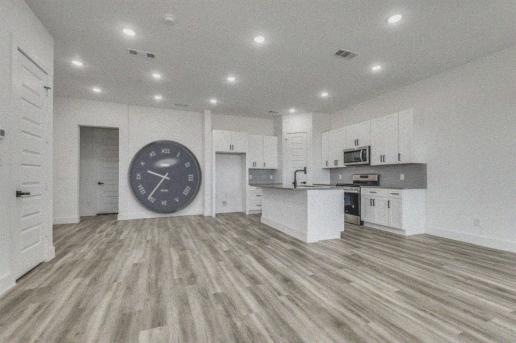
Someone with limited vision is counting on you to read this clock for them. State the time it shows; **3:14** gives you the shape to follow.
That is **9:36**
